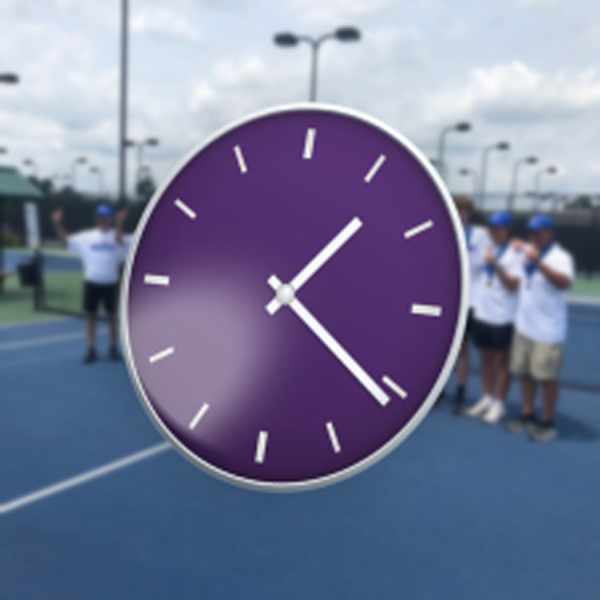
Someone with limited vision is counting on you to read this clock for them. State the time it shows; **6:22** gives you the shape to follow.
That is **1:21**
